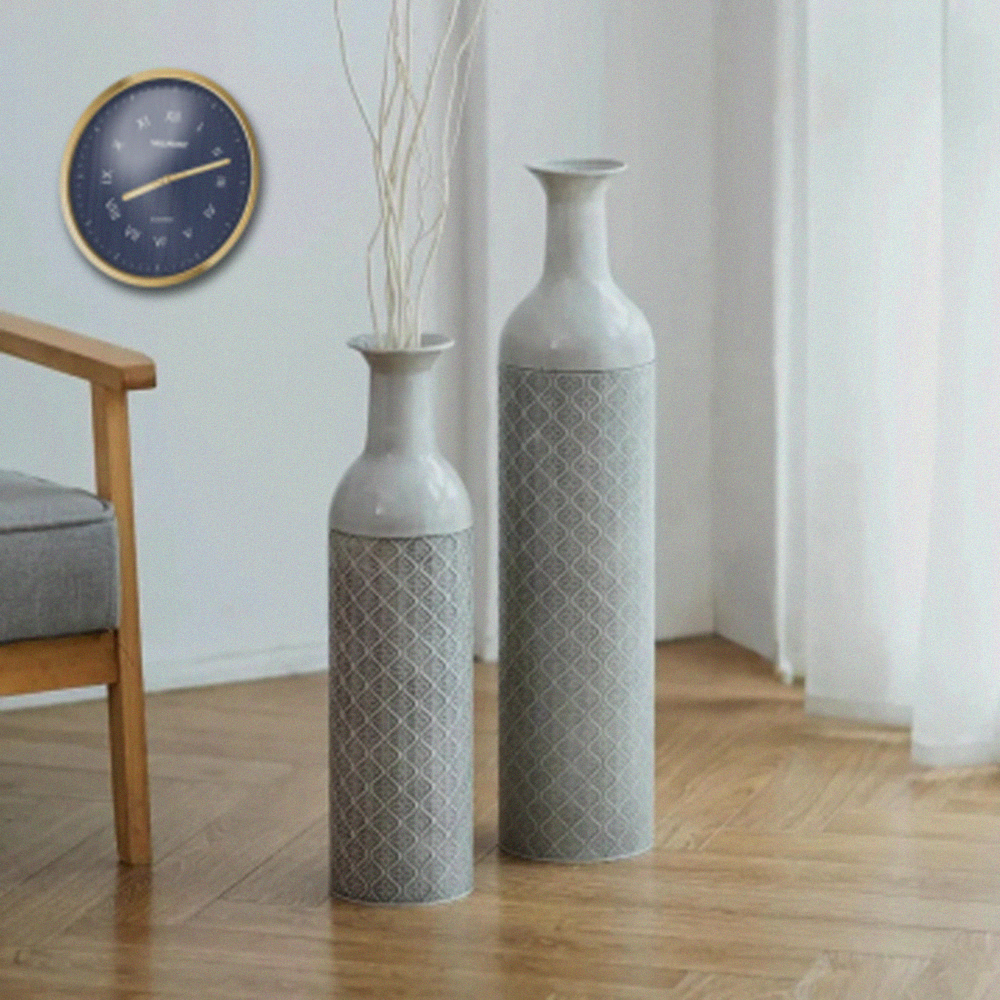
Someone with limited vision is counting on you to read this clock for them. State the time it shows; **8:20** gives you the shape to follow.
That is **8:12**
